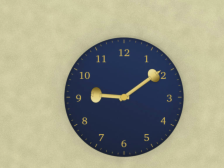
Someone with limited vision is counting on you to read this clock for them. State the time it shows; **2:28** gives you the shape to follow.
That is **9:09**
